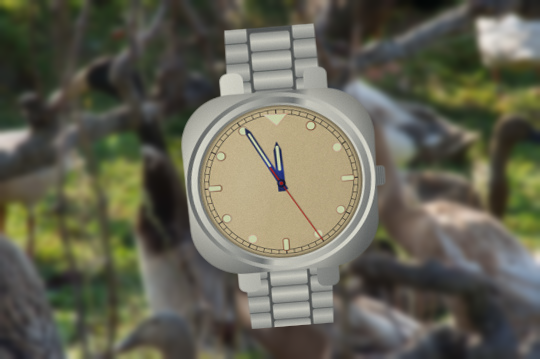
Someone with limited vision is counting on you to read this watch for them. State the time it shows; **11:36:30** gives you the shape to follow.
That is **11:55:25**
